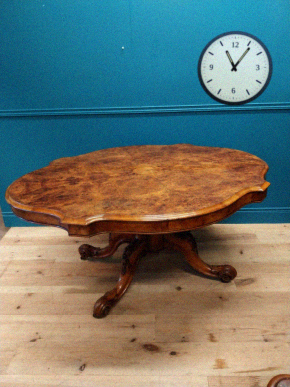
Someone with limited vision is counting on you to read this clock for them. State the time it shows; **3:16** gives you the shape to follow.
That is **11:06**
